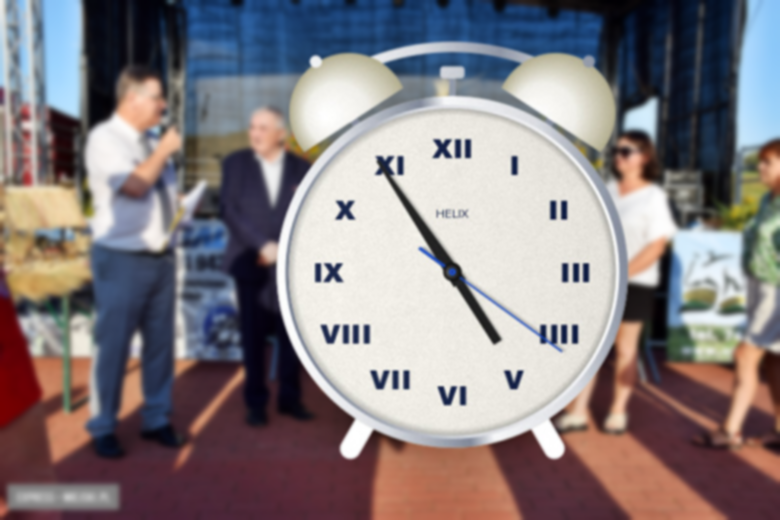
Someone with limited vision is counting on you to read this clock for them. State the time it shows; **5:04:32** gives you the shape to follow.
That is **4:54:21**
